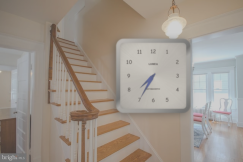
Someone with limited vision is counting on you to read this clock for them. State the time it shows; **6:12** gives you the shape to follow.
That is **7:35**
